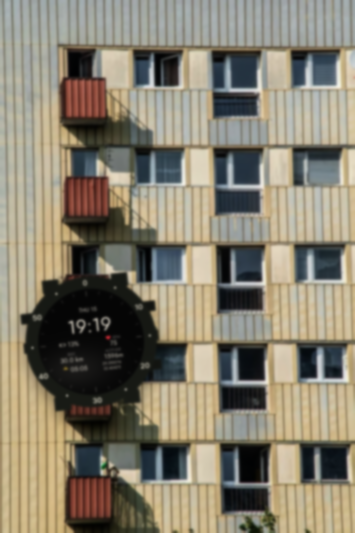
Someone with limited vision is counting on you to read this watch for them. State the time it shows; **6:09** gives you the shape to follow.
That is **19:19**
